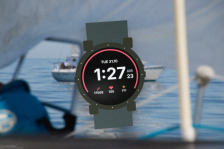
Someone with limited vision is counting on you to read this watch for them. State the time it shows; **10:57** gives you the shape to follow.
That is **1:27**
